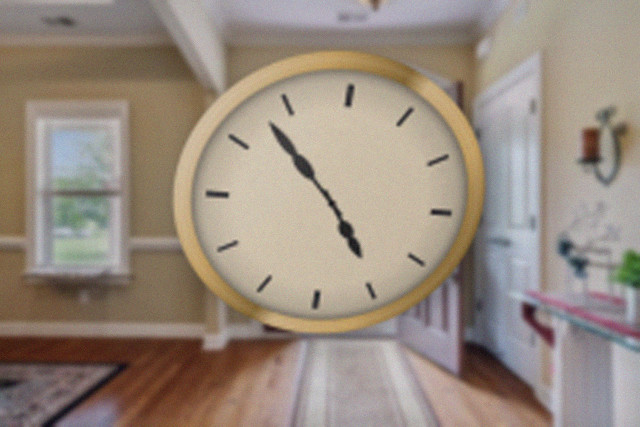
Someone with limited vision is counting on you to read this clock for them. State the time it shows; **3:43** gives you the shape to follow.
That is **4:53**
